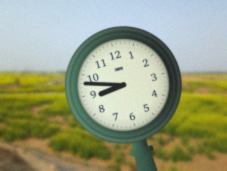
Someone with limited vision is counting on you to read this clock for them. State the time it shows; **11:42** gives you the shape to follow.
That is **8:48**
